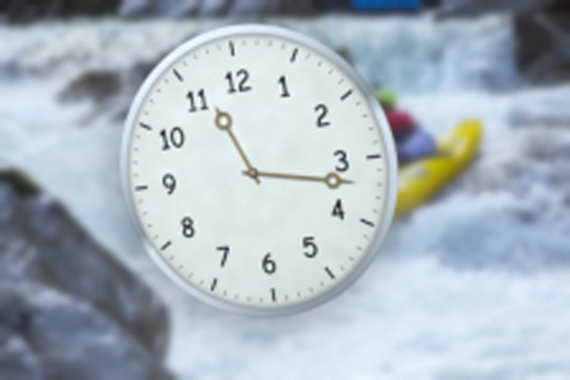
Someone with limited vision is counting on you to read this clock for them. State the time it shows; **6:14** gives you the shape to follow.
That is **11:17**
